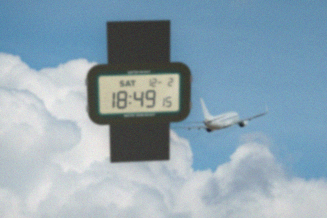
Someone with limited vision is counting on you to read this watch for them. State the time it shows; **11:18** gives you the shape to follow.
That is **18:49**
